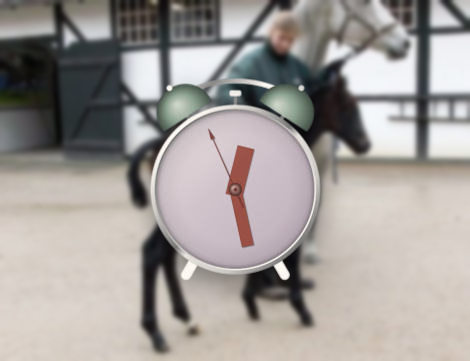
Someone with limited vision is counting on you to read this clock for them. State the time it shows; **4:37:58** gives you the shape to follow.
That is **12:27:56**
